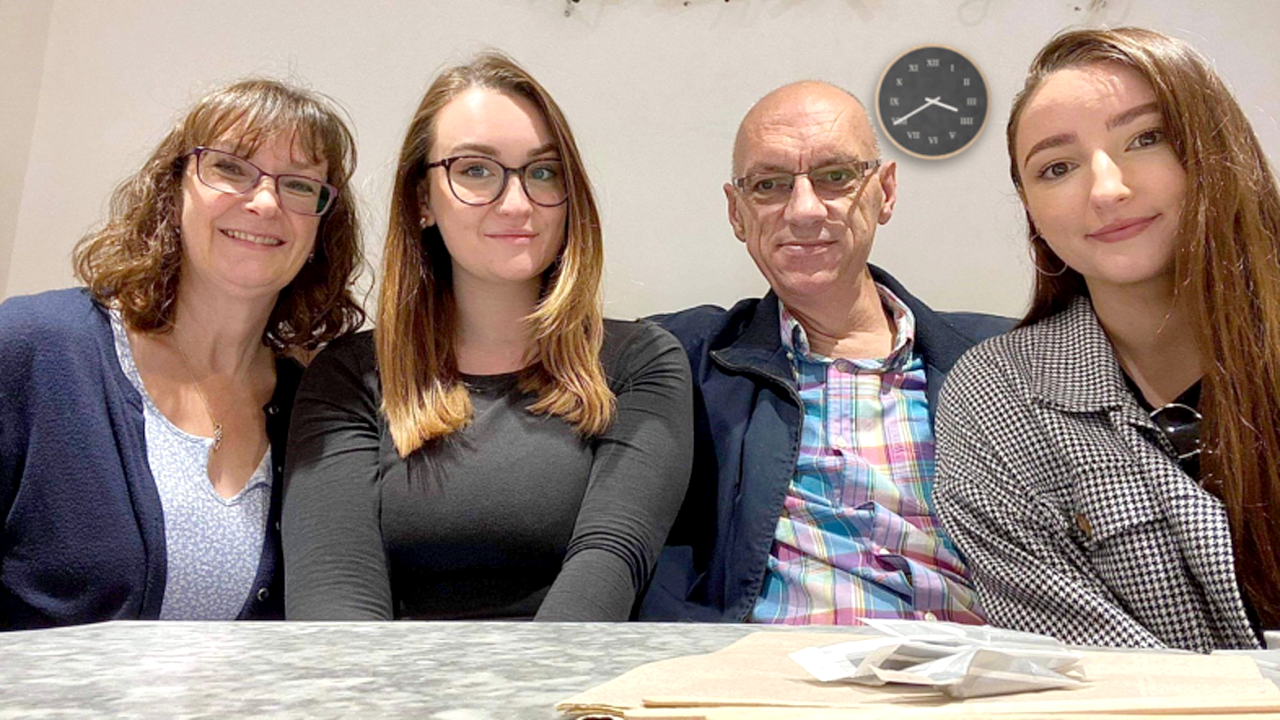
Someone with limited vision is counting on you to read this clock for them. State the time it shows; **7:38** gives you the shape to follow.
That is **3:40**
